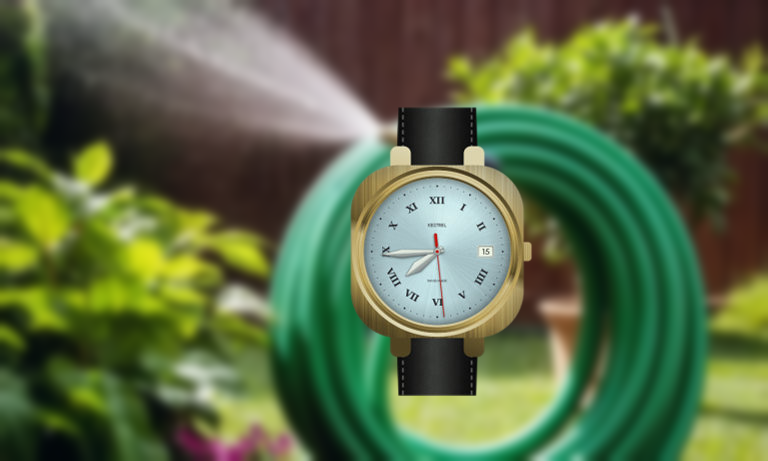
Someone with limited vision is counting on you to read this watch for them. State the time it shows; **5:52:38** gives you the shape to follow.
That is **7:44:29**
